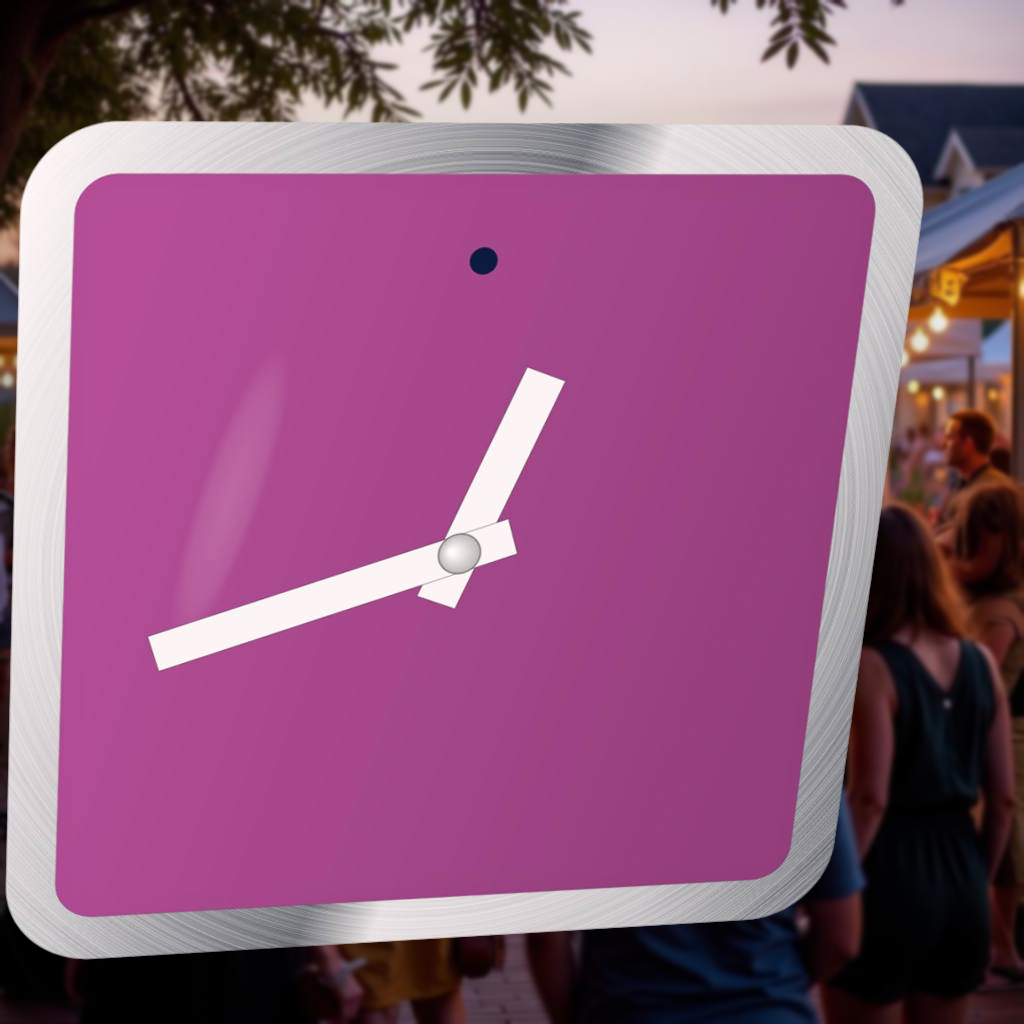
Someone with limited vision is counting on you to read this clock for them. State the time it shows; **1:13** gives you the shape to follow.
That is **12:42**
